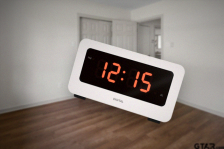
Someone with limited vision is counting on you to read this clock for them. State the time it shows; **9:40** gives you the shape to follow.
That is **12:15**
